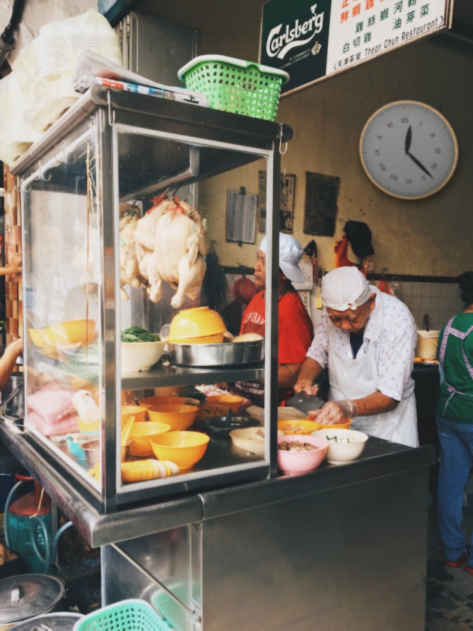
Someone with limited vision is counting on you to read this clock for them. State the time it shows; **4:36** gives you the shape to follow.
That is **12:23**
